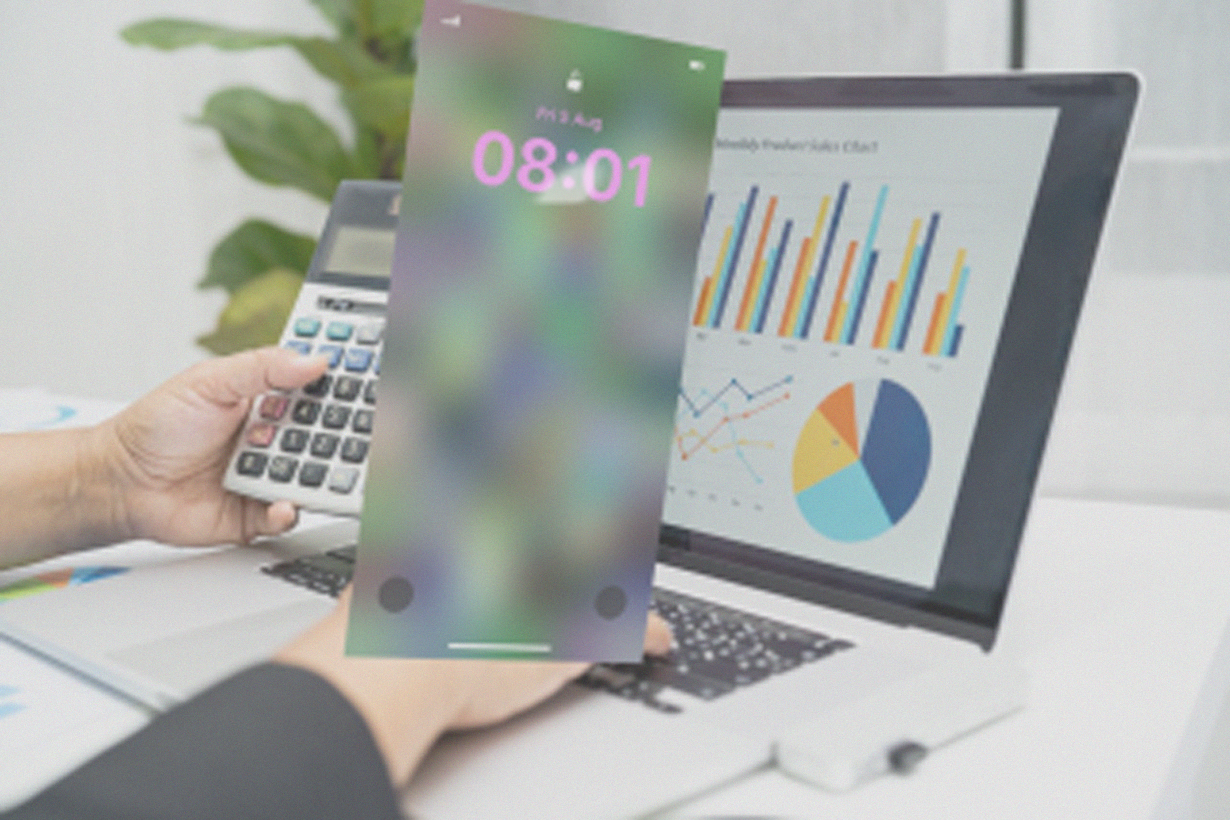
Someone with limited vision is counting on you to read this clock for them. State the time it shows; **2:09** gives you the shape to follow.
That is **8:01**
